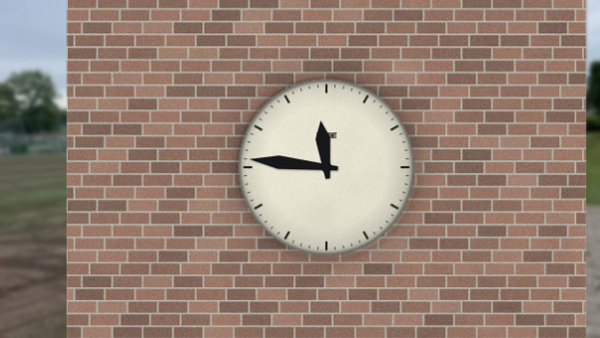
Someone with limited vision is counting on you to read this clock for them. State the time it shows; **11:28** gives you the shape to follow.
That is **11:46**
